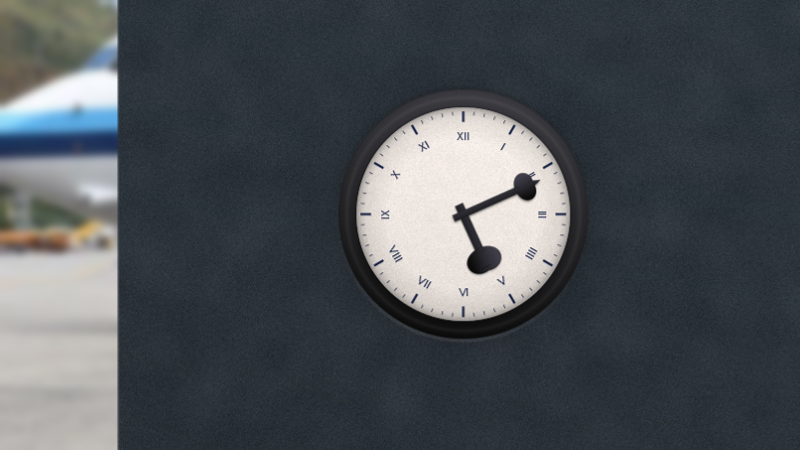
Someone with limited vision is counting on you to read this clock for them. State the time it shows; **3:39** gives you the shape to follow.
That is **5:11**
